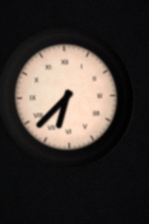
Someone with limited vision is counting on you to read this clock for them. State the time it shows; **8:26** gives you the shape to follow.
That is **6:38**
